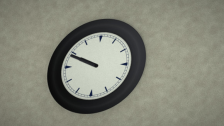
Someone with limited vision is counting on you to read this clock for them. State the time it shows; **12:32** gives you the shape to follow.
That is **9:49**
